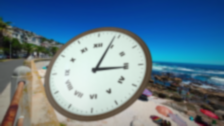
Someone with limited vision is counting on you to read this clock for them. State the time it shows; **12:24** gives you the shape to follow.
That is **3:04**
